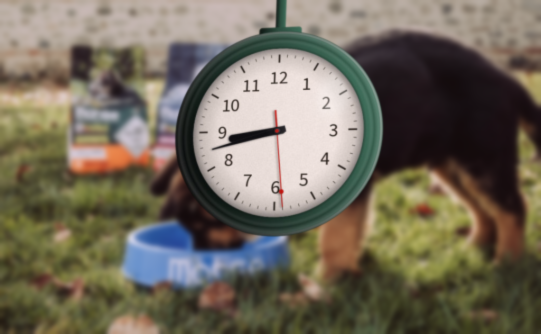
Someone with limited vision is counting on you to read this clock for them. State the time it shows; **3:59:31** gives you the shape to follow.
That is **8:42:29**
